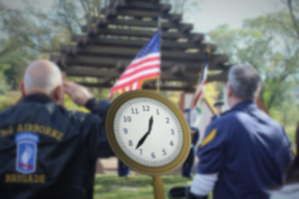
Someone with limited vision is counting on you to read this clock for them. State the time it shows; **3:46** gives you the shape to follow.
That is **12:37**
